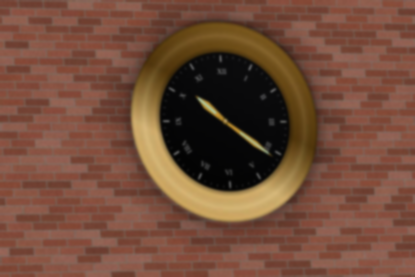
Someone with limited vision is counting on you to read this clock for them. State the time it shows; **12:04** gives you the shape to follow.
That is **10:21**
